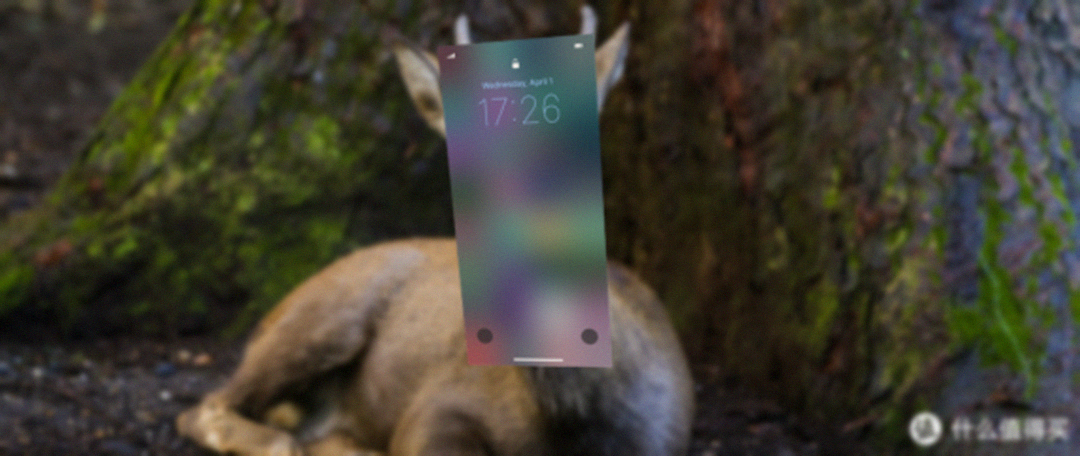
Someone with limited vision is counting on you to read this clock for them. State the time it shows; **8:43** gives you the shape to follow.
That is **17:26**
